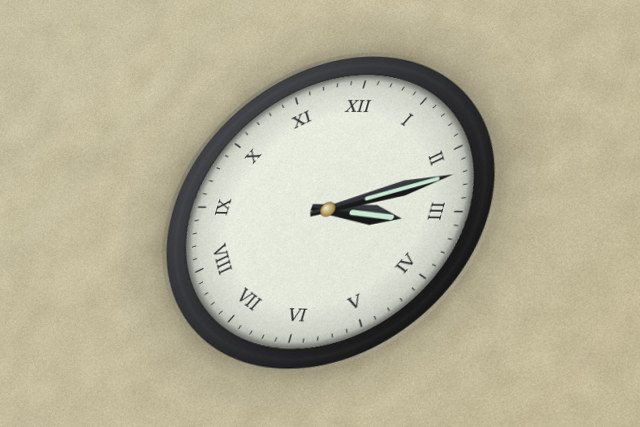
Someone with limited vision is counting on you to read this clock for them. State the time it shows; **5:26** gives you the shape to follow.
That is **3:12**
